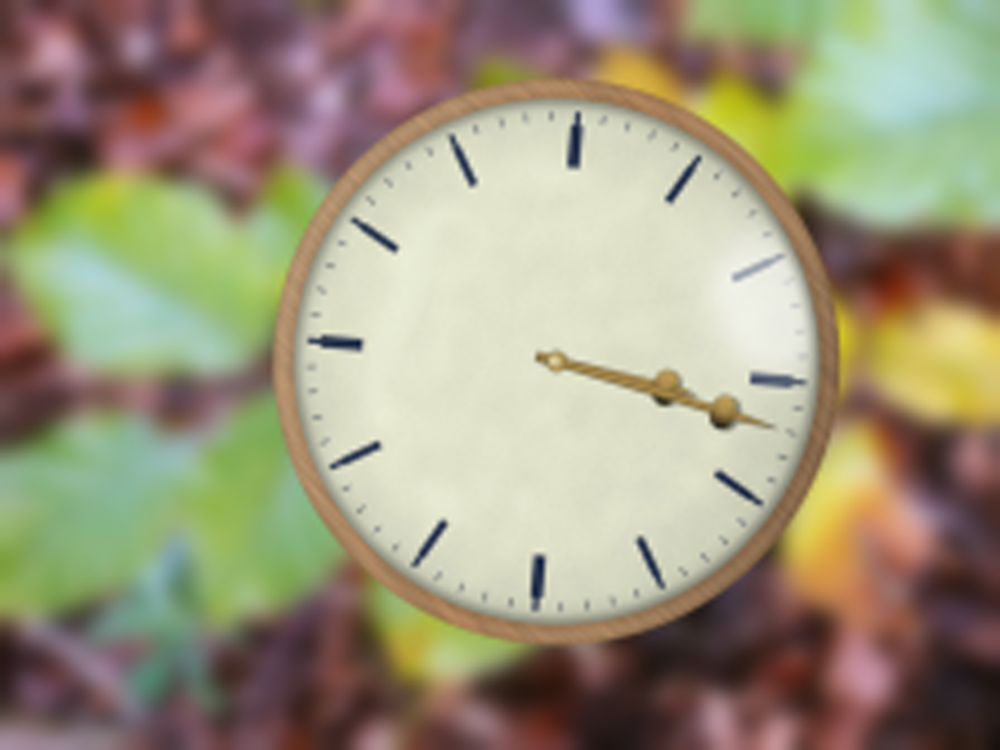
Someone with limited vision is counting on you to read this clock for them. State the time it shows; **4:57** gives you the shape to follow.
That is **3:17**
